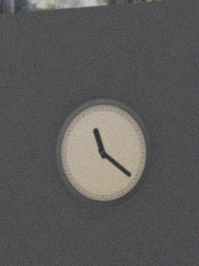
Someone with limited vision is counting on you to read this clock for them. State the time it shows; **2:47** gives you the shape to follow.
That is **11:21**
